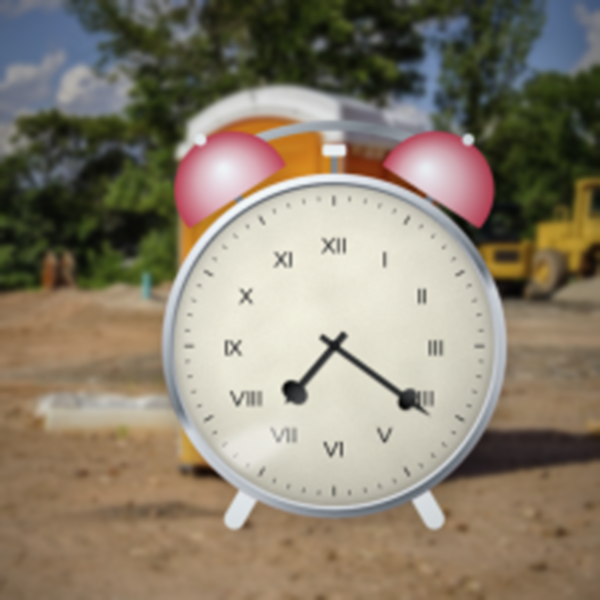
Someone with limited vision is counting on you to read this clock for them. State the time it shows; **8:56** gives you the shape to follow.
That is **7:21**
